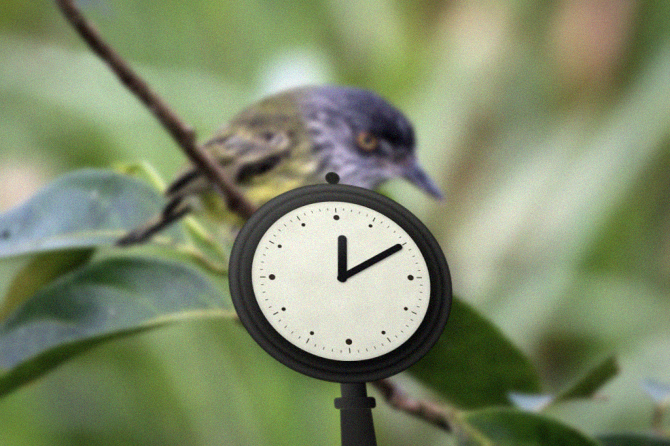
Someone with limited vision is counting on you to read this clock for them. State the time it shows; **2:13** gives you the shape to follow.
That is **12:10**
